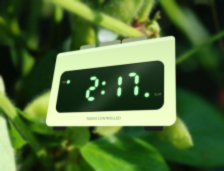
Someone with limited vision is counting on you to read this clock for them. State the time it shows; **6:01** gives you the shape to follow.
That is **2:17**
